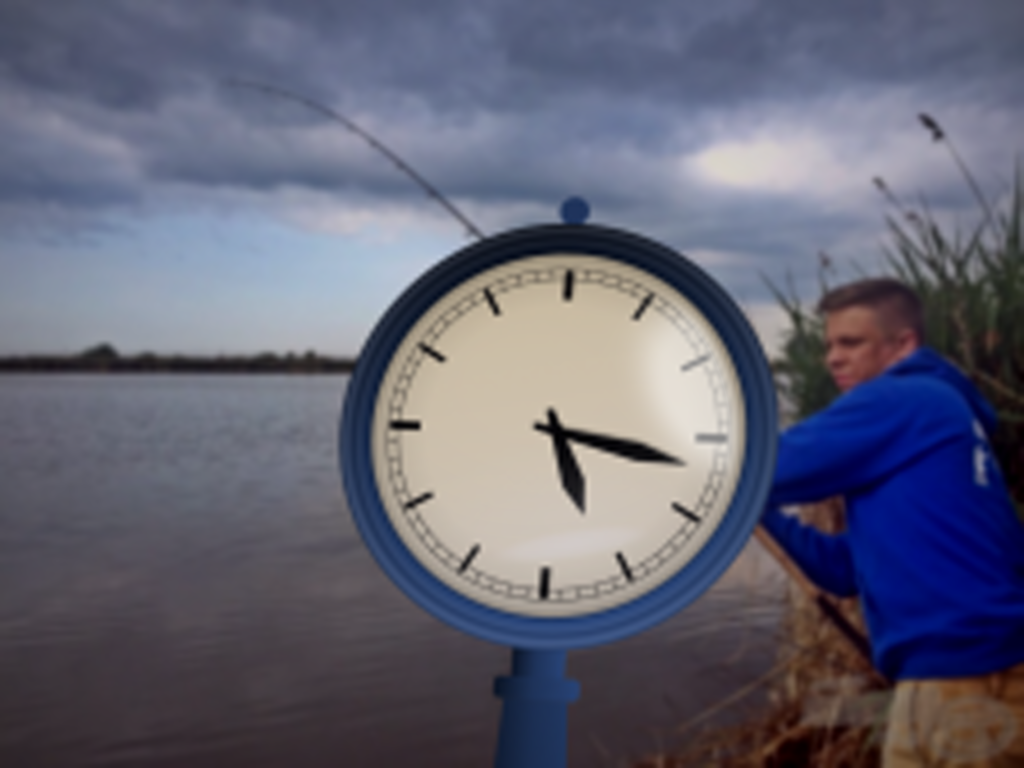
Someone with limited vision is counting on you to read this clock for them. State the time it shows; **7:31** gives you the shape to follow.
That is **5:17**
